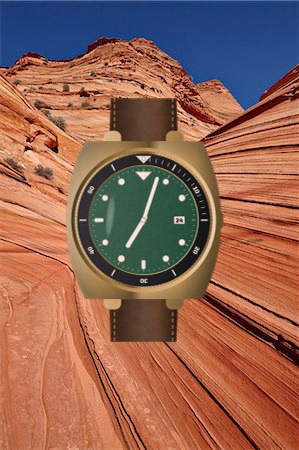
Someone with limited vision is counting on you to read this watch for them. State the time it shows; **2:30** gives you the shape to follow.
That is **7:03**
